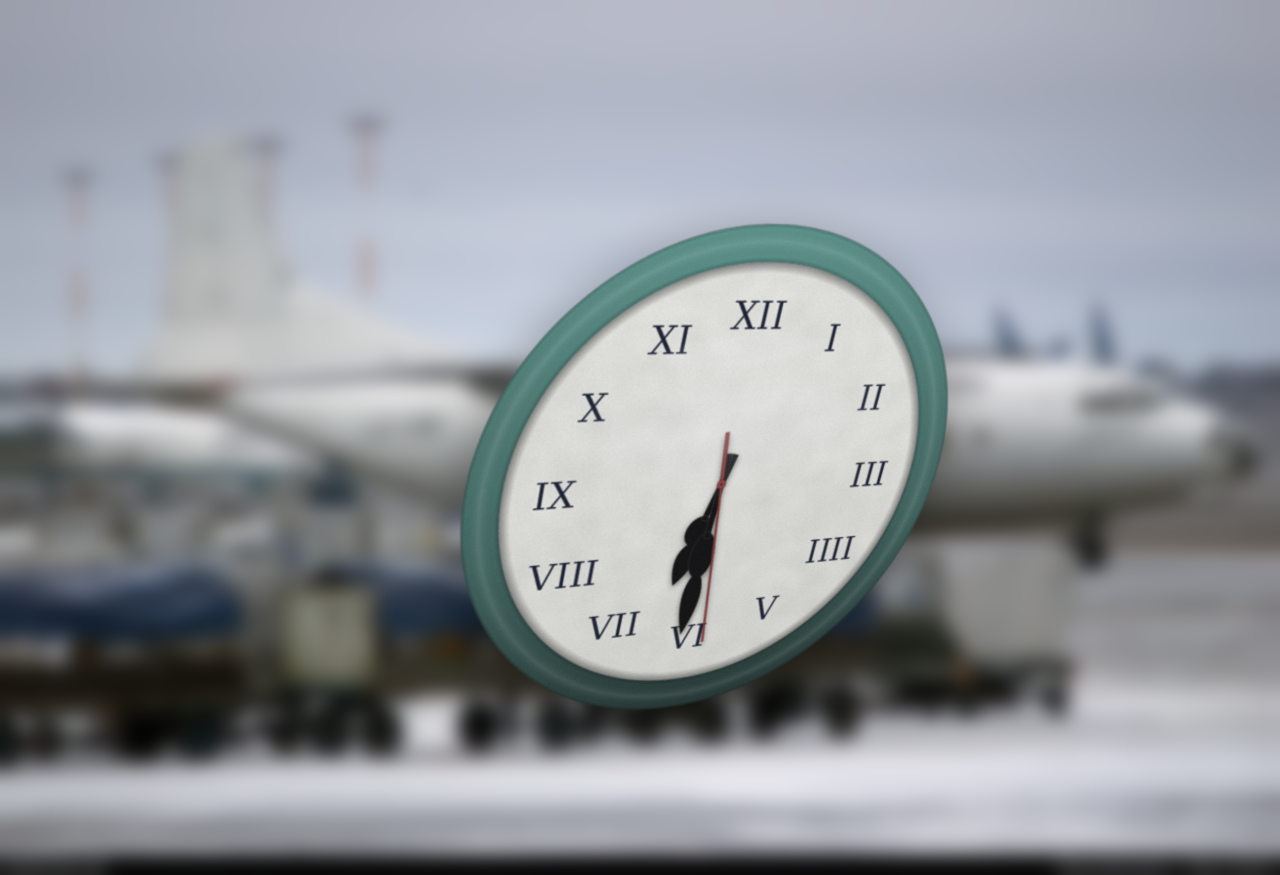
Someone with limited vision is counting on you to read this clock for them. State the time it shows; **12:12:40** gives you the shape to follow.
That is **6:30:29**
